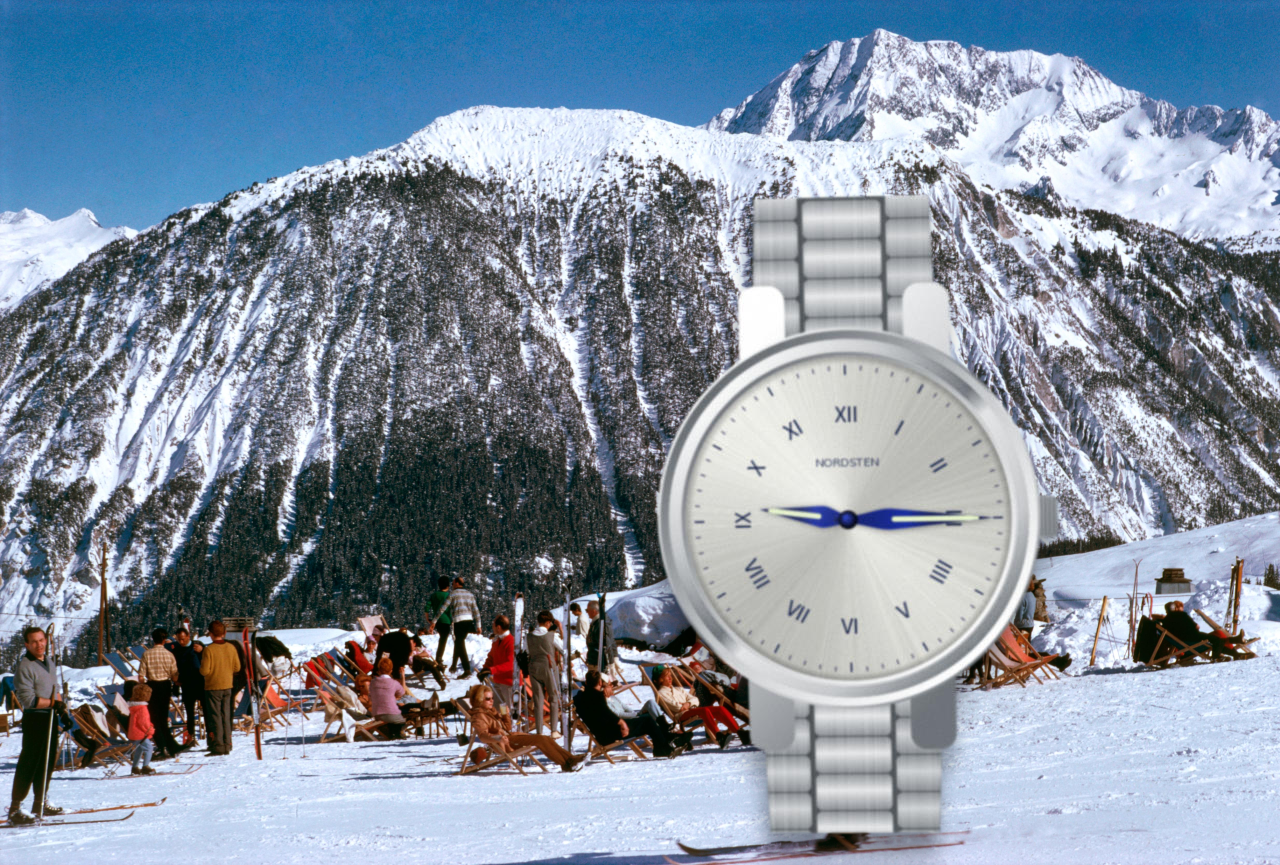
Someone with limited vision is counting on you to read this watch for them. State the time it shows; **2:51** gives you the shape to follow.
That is **9:15**
